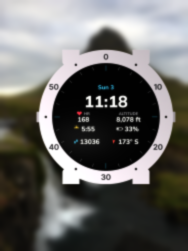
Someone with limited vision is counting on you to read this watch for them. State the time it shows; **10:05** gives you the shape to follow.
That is **11:18**
